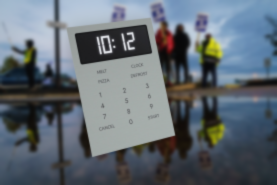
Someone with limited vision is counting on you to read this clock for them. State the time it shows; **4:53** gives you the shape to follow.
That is **10:12**
